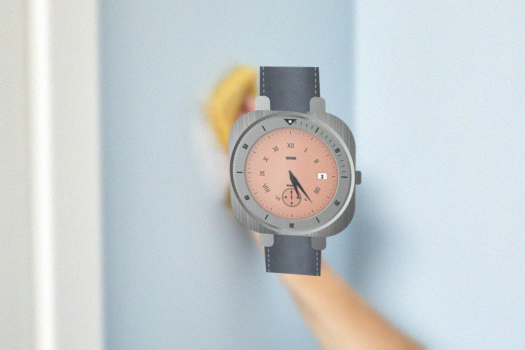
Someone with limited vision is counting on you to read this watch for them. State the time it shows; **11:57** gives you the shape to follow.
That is **5:24**
